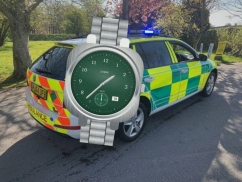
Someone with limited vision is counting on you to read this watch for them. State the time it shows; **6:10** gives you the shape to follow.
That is **1:37**
